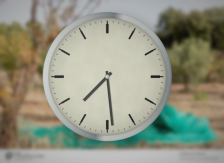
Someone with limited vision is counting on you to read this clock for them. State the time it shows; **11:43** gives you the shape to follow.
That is **7:29**
